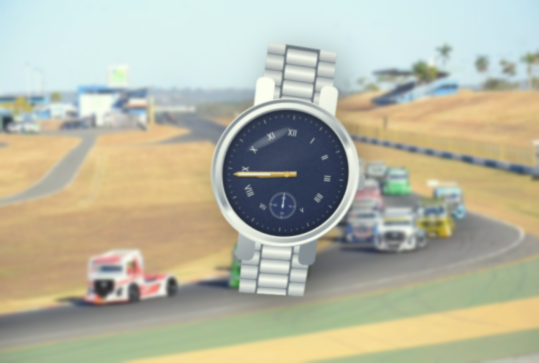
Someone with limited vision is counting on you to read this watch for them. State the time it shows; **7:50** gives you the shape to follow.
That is **8:44**
